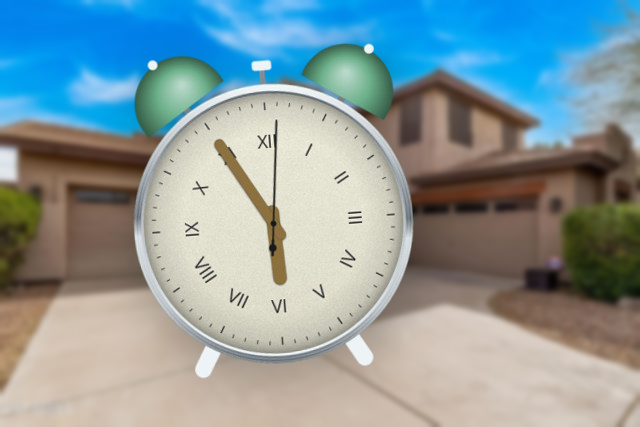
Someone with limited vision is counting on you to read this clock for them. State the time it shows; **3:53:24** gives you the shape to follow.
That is **5:55:01**
